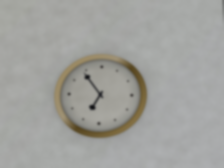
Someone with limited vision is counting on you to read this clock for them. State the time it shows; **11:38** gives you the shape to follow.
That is **6:54**
